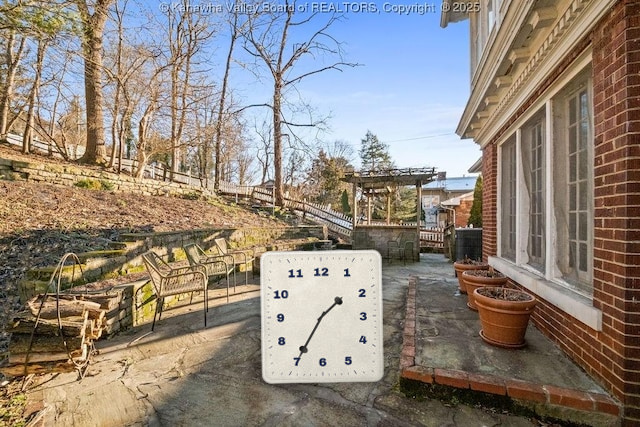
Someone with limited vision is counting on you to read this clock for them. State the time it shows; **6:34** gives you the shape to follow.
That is **1:35**
